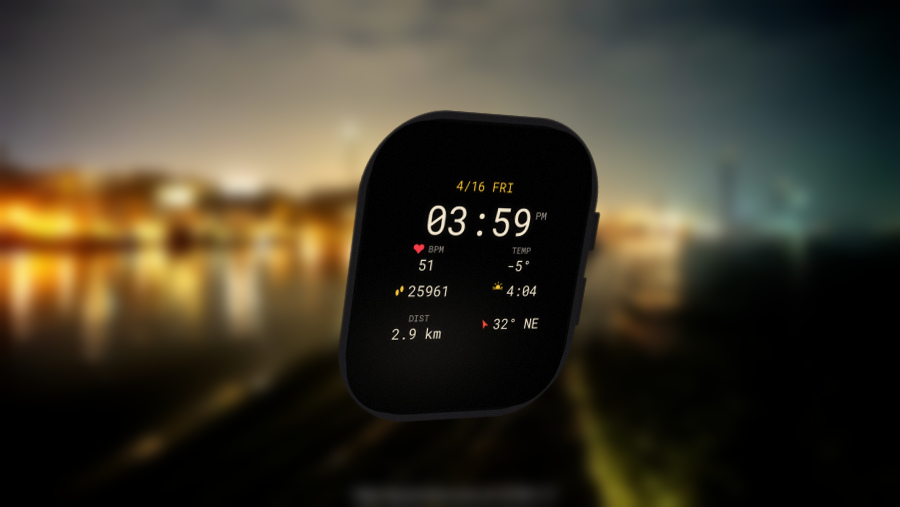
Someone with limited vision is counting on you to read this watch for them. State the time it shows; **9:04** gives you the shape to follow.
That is **3:59**
